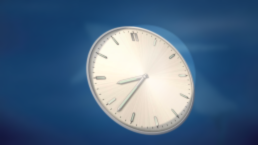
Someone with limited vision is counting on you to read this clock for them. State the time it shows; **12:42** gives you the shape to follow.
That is **8:38**
